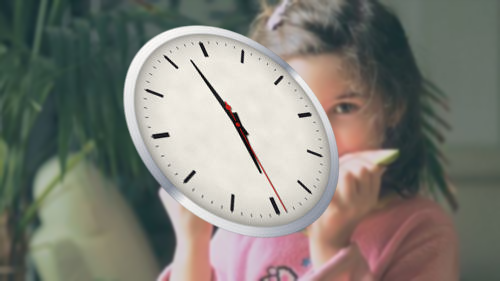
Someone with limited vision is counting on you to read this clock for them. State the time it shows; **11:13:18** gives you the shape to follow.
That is **5:57:29**
